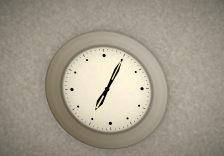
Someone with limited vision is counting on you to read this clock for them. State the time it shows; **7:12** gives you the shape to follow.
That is **7:05**
